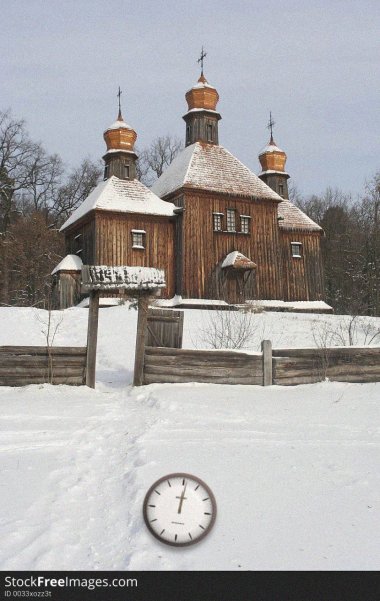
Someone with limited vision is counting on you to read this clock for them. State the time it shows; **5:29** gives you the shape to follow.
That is **12:01**
